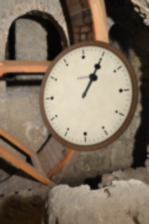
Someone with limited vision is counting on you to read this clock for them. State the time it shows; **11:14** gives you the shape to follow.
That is **1:05**
